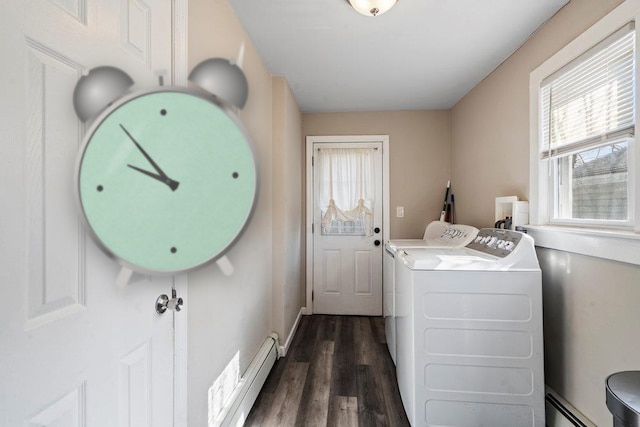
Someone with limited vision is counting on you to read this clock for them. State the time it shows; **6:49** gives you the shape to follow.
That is **9:54**
